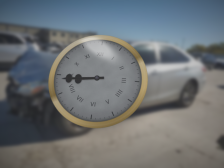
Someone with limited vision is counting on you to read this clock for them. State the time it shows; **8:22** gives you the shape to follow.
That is **8:44**
